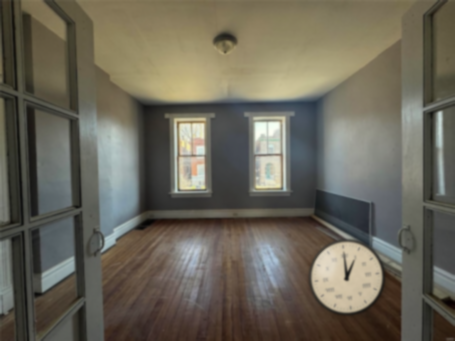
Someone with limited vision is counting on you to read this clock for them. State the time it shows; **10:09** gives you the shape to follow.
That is **1:00**
